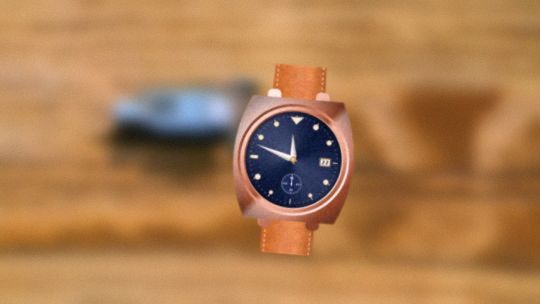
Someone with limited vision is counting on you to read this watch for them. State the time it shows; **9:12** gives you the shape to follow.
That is **11:48**
